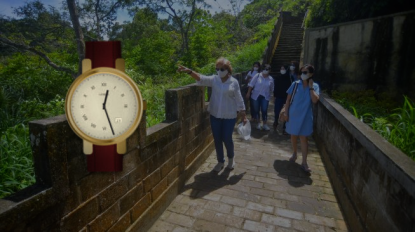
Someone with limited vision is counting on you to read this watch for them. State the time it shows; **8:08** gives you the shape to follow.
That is **12:27**
